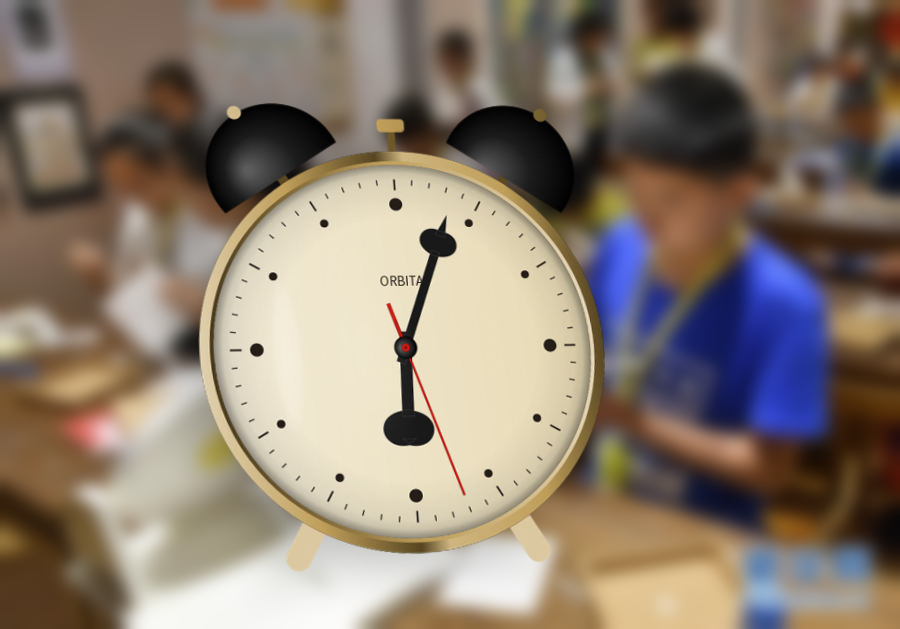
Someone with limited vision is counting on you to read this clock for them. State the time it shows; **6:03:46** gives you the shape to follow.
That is **6:03:27**
